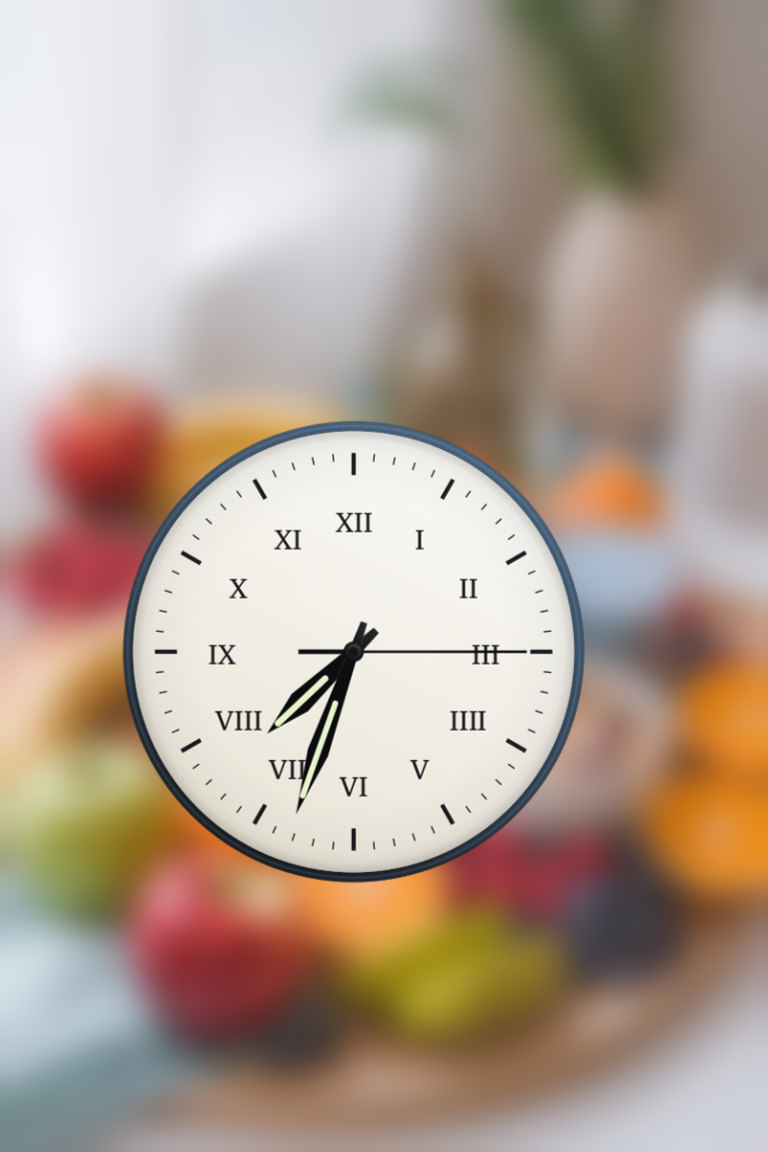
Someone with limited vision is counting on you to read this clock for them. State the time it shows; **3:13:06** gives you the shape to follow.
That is **7:33:15**
